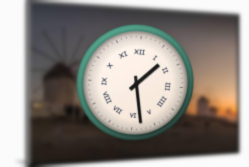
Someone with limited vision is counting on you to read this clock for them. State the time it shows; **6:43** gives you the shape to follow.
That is **1:28**
